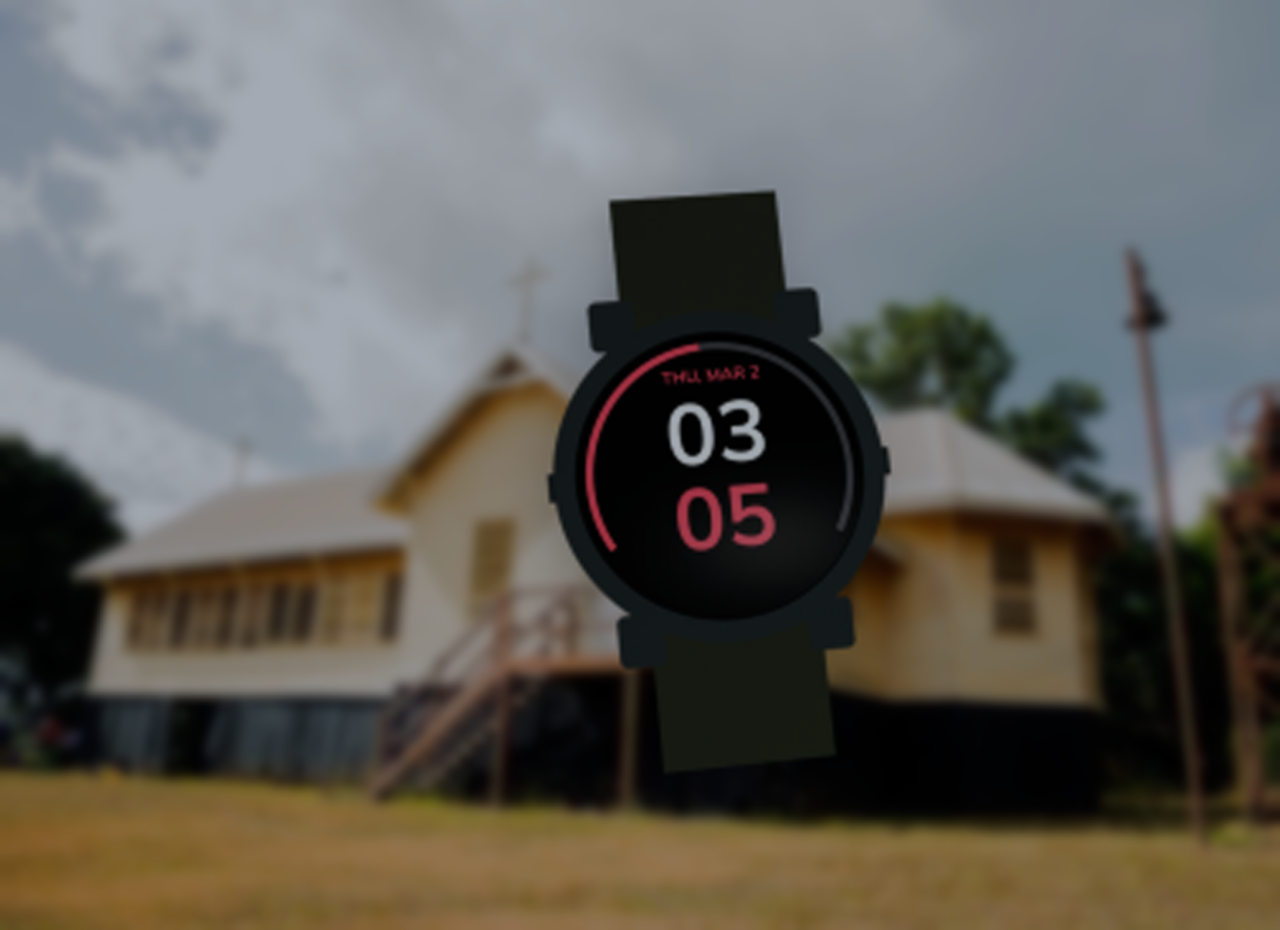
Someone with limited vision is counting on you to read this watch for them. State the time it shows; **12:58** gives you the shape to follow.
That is **3:05**
